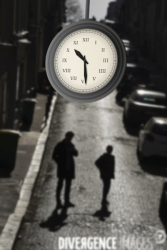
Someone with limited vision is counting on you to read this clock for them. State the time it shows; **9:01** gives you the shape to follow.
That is **10:29**
